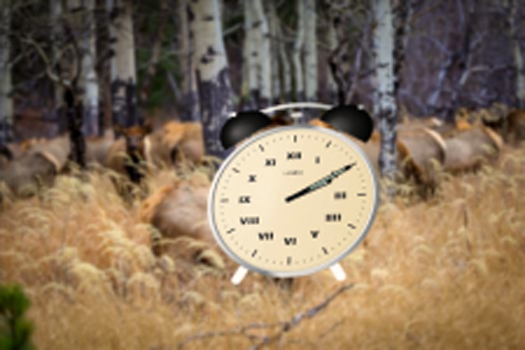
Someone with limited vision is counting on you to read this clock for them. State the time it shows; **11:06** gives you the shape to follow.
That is **2:10**
